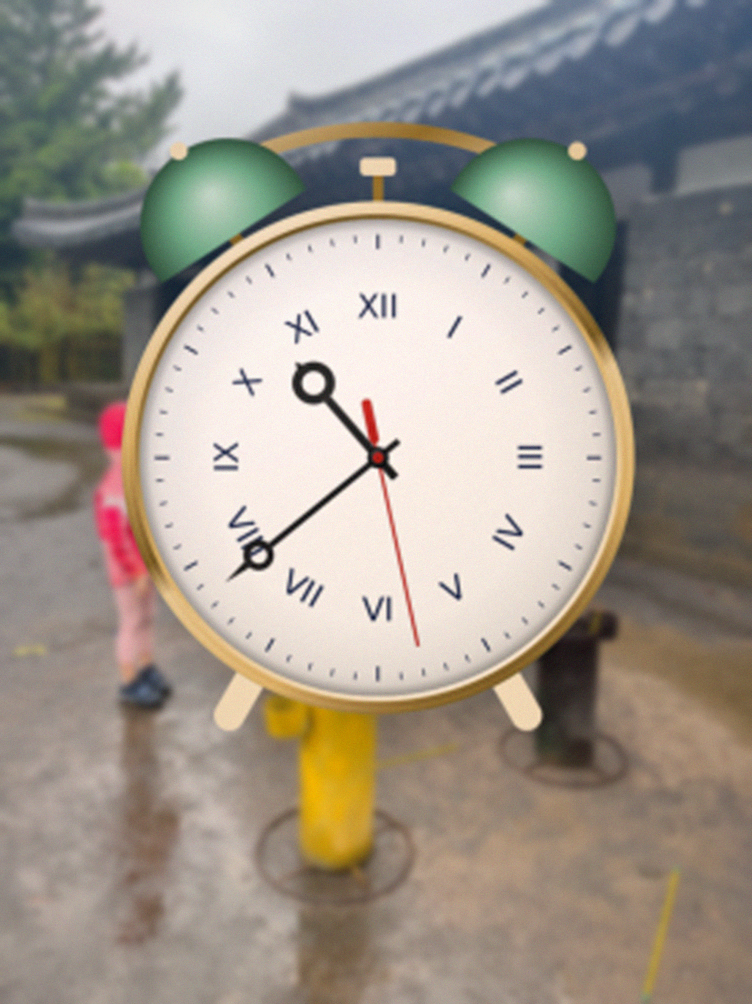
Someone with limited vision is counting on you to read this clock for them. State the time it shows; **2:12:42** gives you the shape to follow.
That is **10:38:28**
